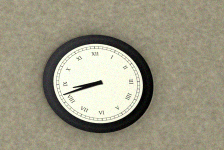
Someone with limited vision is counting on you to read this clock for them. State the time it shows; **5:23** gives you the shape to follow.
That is **8:42**
